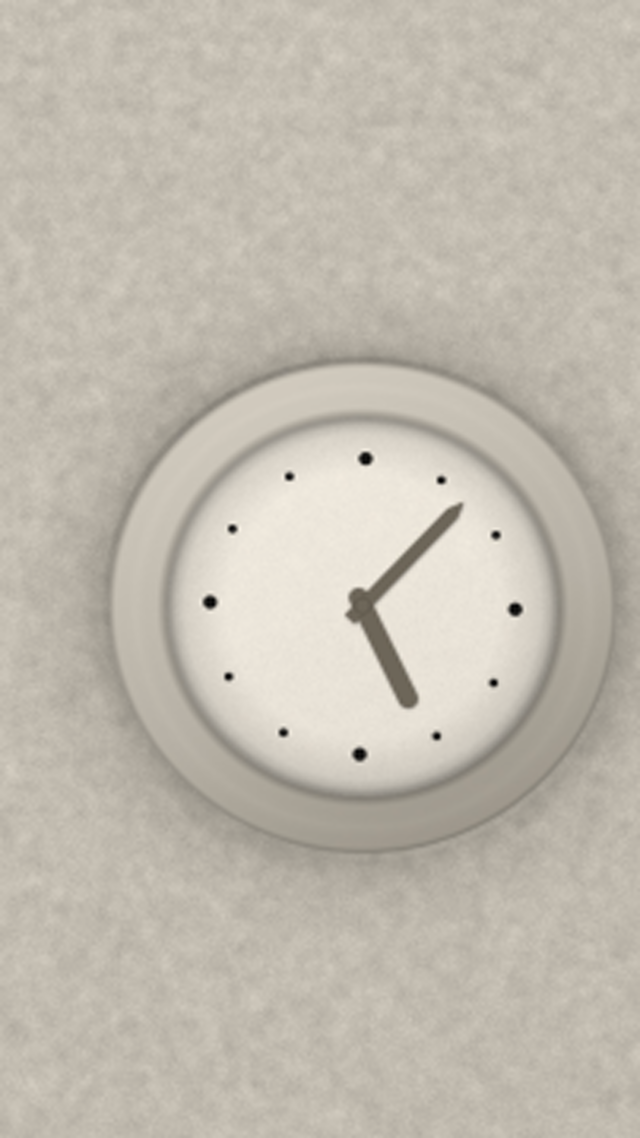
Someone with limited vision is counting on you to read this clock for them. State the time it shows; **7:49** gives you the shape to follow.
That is **5:07**
